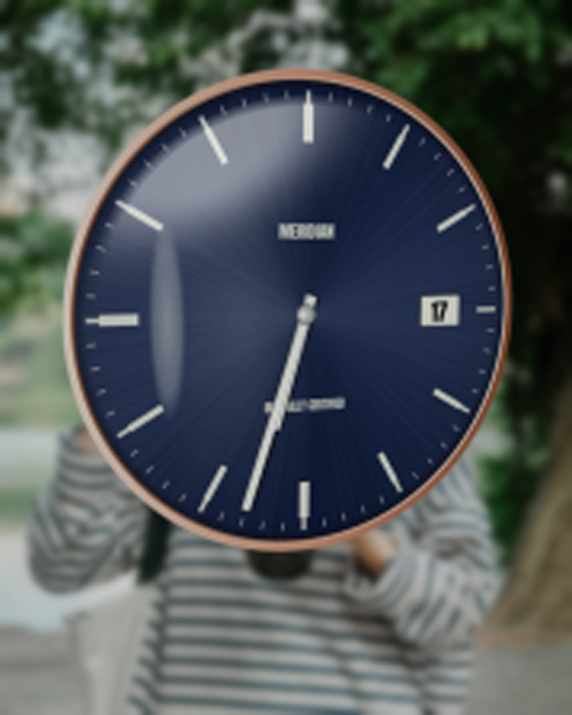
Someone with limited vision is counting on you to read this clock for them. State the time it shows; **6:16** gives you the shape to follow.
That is **6:33**
